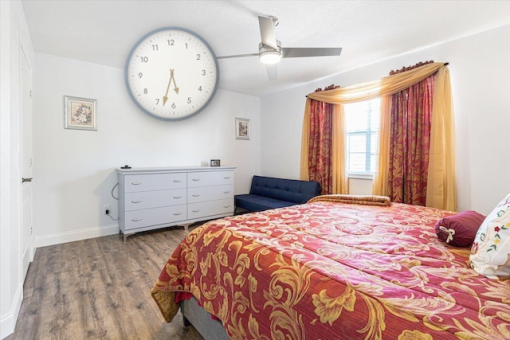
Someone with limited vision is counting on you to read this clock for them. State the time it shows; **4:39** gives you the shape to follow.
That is **5:33**
